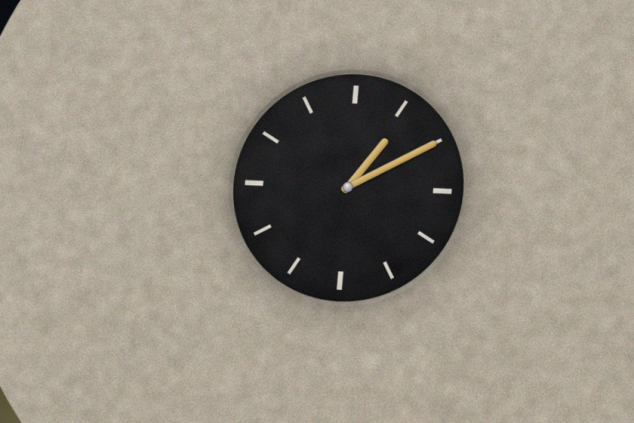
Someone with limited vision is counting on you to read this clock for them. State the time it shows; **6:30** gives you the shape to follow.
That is **1:10**
